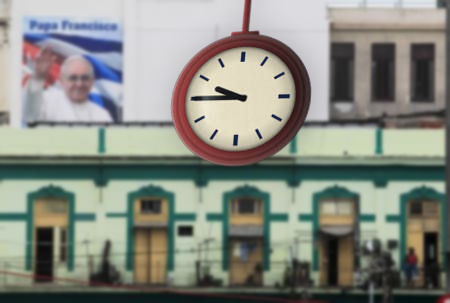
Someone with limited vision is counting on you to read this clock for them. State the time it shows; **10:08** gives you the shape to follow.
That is **9:45**
